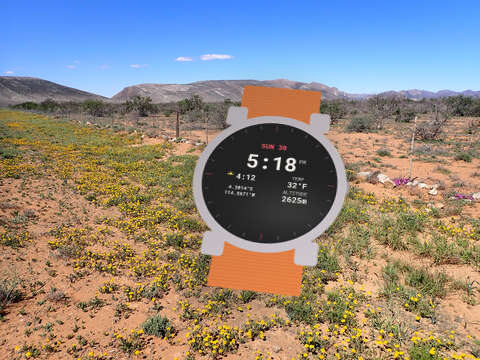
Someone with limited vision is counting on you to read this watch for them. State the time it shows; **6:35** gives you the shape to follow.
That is **5:18**
